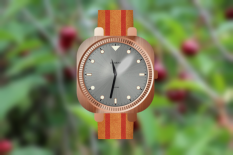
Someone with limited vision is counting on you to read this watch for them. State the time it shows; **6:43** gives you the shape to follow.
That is **11:32**
